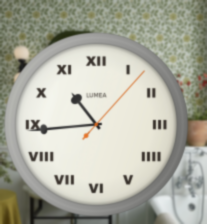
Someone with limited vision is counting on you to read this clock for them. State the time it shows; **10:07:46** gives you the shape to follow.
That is **10:44:07**
